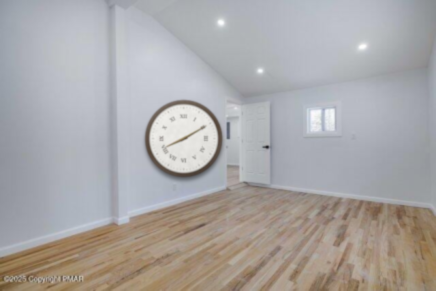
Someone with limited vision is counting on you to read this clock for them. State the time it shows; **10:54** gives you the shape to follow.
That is **8:10**
